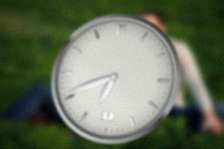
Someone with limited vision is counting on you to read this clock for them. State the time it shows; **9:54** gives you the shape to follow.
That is **6:41**
